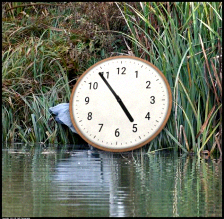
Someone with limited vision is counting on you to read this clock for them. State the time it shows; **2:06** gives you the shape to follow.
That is **4:54**
